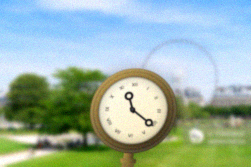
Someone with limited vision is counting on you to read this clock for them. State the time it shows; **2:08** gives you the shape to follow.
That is **11:21**
